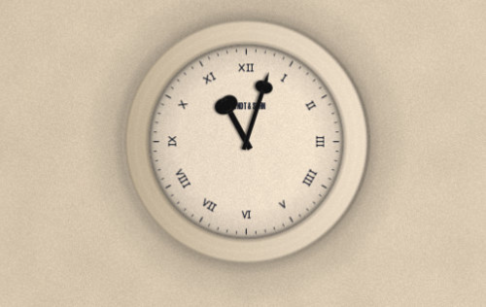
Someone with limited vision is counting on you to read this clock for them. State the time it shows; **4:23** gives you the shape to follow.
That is **11:03**
